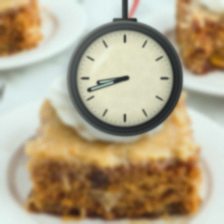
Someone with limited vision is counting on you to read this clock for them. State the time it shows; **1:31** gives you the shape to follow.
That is **8:42**
